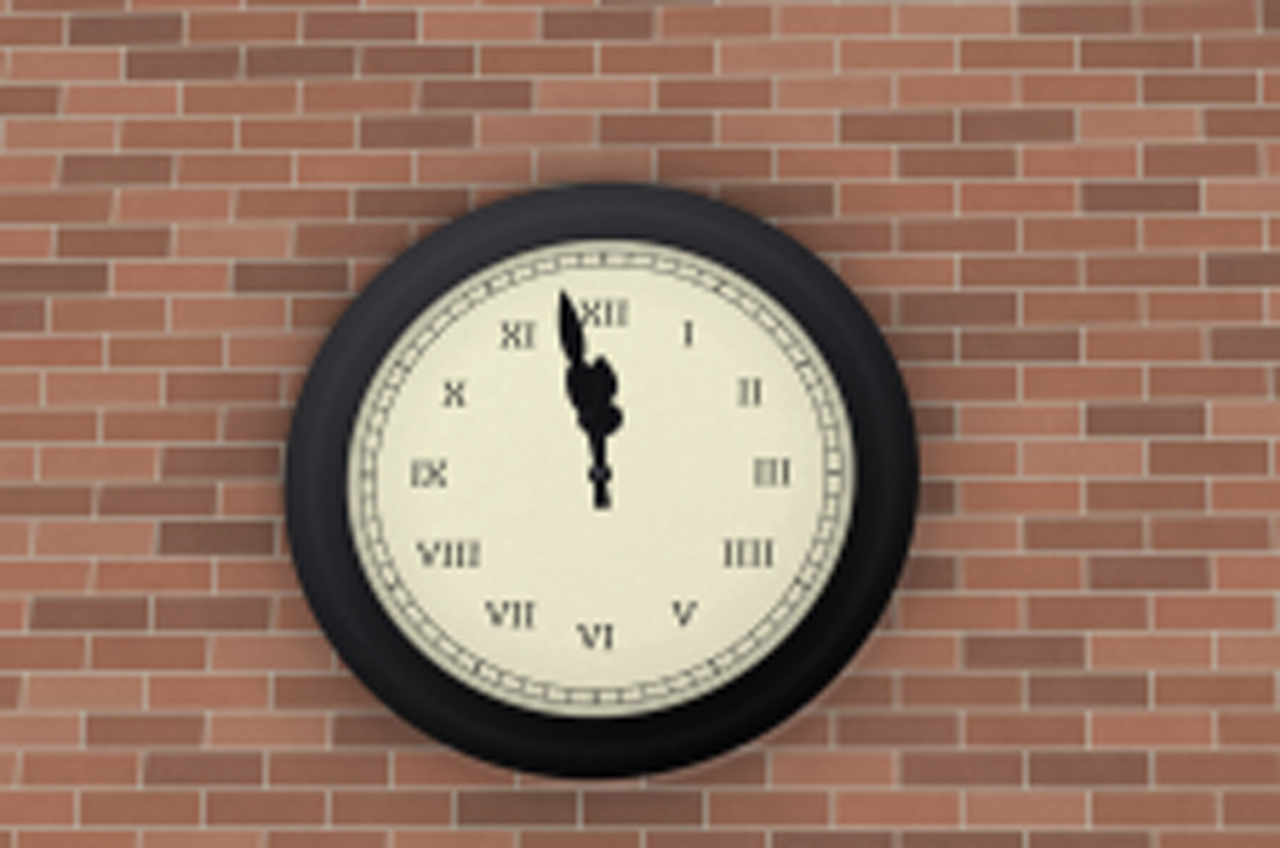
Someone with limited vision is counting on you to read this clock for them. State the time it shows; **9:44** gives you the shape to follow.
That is **11:58**
